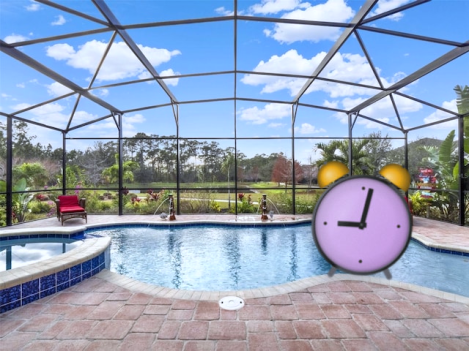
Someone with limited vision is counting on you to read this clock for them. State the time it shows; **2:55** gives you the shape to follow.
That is **9:02**
